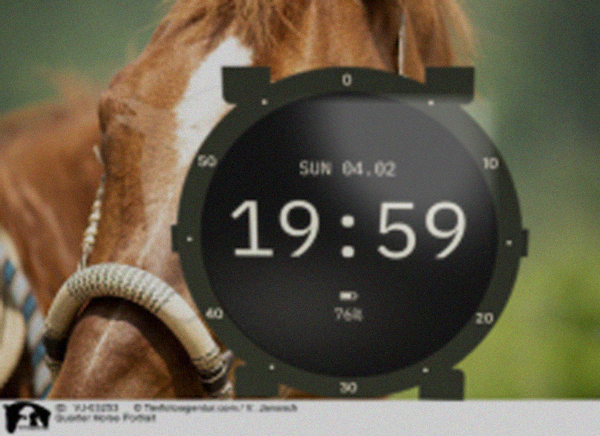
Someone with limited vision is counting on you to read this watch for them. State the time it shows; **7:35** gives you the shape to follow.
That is **19:59**
